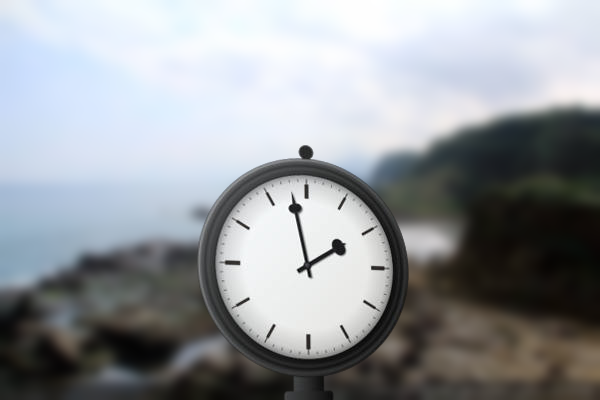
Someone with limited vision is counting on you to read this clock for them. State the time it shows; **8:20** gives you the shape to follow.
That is **1:58**
